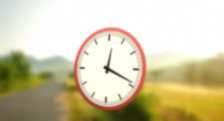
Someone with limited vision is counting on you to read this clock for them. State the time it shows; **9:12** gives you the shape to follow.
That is **12:19**
